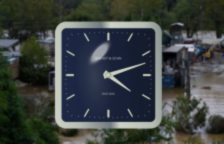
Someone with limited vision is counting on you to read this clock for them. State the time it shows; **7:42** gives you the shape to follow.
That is **4:12**
